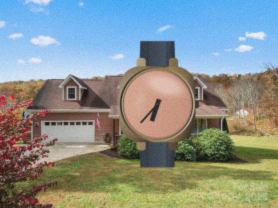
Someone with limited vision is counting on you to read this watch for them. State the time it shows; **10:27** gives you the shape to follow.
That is **6:37**
